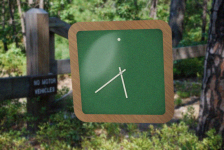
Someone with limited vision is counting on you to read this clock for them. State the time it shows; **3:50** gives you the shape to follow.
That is **5:39**
